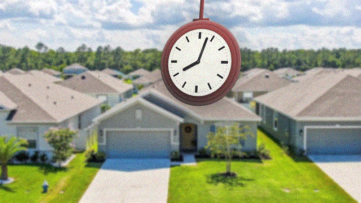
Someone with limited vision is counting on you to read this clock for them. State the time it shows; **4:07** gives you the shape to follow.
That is **8:03**
